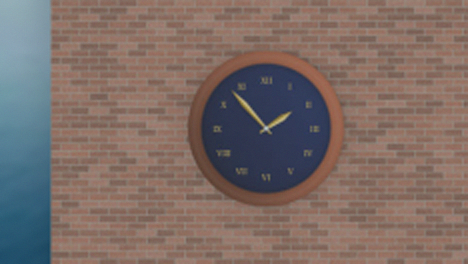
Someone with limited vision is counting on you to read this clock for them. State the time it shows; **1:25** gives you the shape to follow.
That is **1:53**
